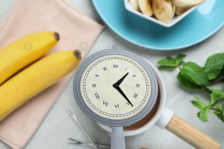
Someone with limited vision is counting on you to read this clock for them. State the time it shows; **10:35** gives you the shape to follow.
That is **1:24**
